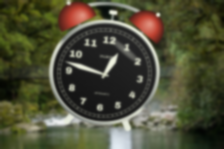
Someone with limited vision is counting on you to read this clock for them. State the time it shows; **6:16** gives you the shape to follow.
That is **12:47**
